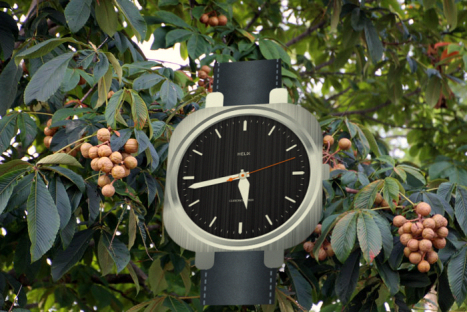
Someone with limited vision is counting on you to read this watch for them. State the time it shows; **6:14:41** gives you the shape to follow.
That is **5:43:12**
